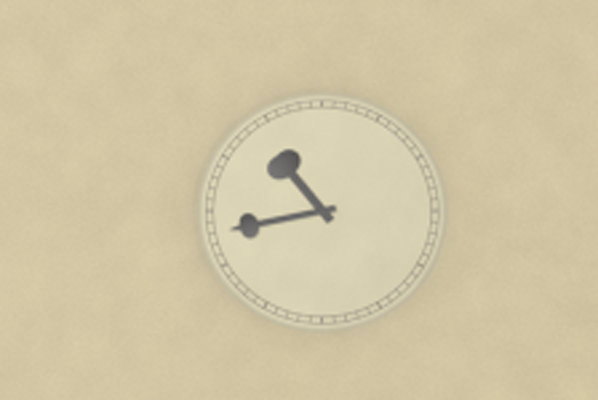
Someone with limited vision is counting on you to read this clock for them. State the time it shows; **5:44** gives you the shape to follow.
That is **10:43**
